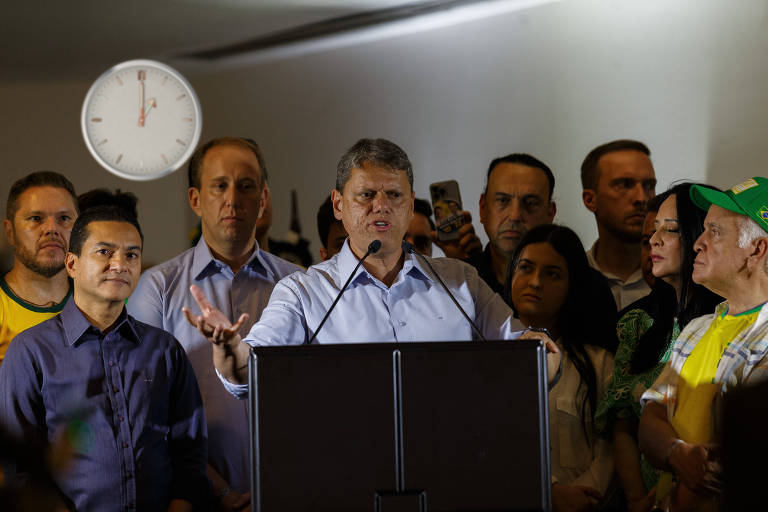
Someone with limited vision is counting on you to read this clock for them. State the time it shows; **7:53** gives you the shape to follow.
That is **1:00**
